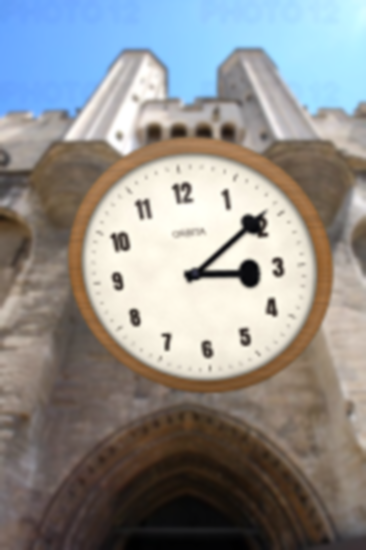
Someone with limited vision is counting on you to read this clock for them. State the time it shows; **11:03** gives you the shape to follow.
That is **3:09**
